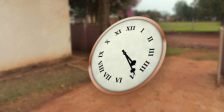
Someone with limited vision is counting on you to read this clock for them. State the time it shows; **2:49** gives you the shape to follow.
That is **4:24**
